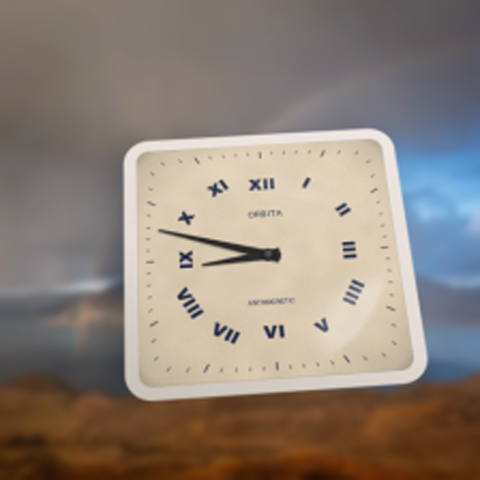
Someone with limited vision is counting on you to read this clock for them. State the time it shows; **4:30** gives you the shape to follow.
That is **8:48**
